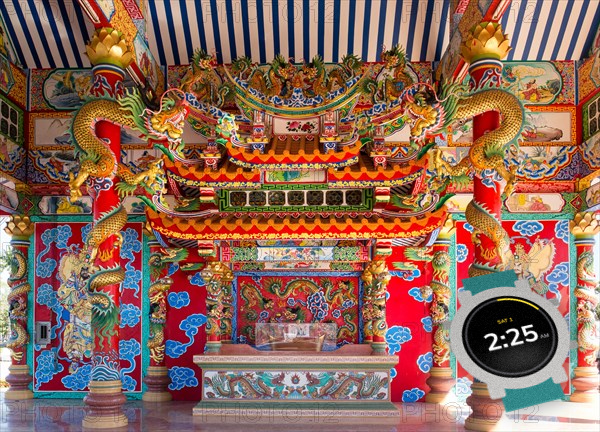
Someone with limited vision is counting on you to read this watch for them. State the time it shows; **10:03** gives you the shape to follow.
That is **2:25**
